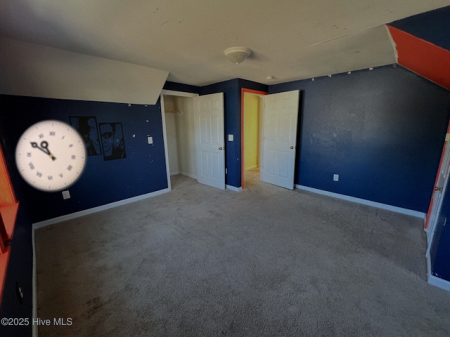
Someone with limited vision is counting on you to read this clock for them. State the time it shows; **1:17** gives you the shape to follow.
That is **10:50**
